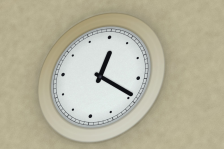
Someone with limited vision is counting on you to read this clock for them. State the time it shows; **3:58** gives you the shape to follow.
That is **12:19**
